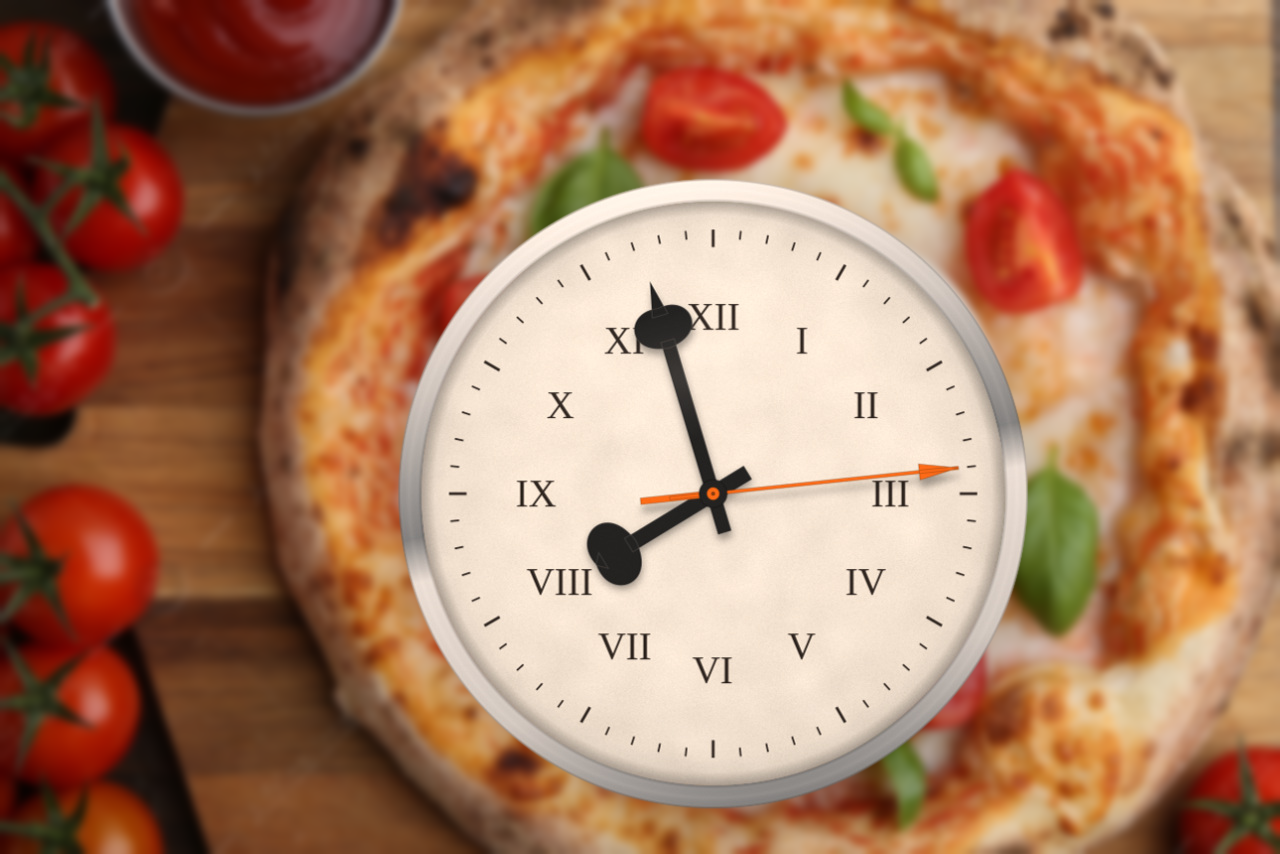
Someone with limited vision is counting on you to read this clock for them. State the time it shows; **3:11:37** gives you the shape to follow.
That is **7:57:14**
